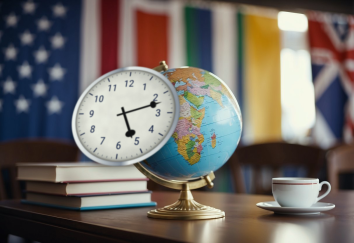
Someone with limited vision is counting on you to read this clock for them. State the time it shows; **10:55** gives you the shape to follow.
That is **5:12**
